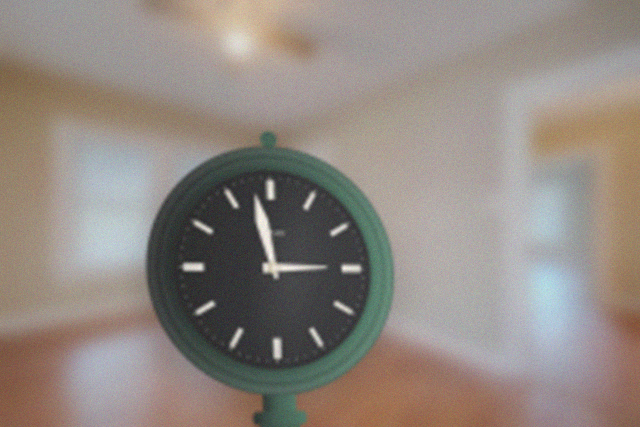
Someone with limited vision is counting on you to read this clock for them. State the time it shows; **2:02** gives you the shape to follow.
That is **2:58**
